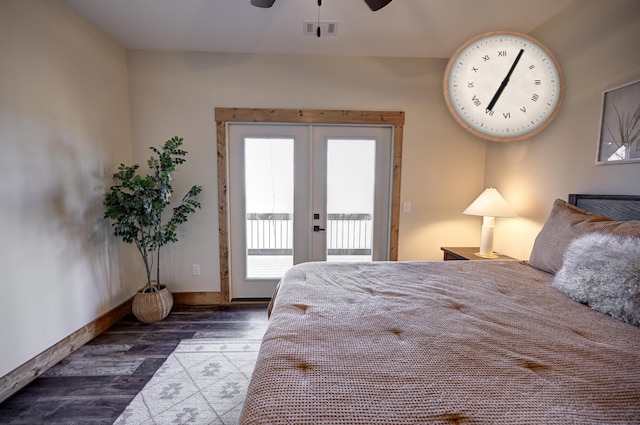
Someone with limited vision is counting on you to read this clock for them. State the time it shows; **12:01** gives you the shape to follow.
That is **7:05**
